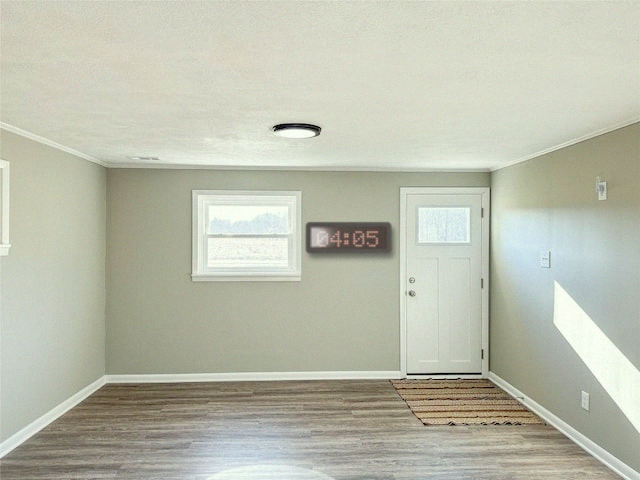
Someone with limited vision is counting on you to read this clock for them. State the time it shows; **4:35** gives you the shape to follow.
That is **4:05**
